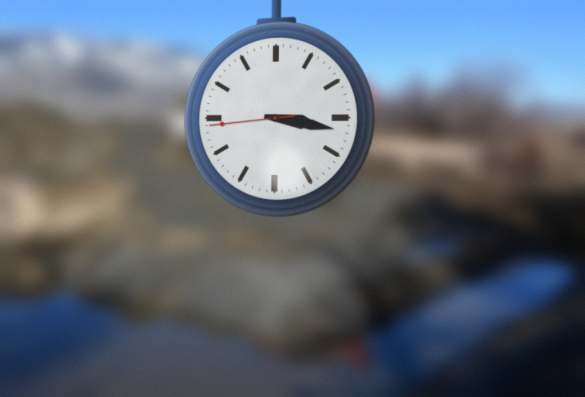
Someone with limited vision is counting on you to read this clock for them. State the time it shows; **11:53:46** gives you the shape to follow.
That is **3:16:44**
